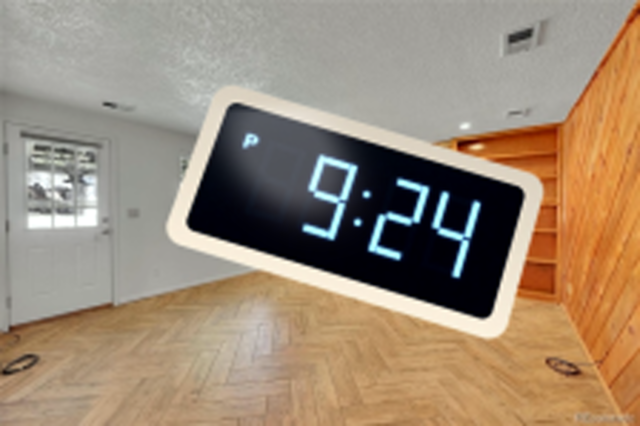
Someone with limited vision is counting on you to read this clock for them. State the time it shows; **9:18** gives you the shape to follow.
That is **9:24**
